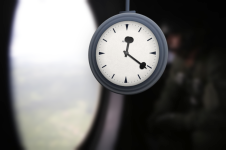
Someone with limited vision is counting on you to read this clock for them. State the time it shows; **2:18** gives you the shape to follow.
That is **12:21**
